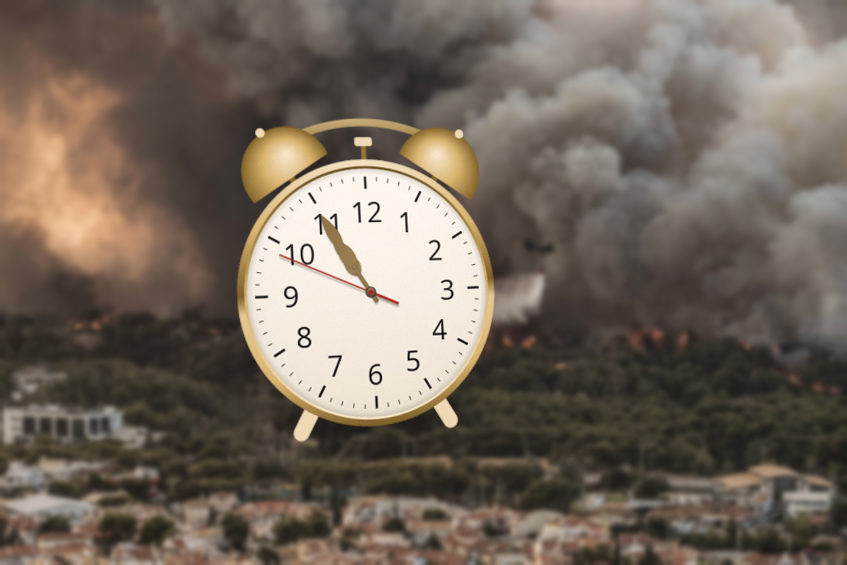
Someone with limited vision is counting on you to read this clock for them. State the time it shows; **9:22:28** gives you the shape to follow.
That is **10:54:49**
